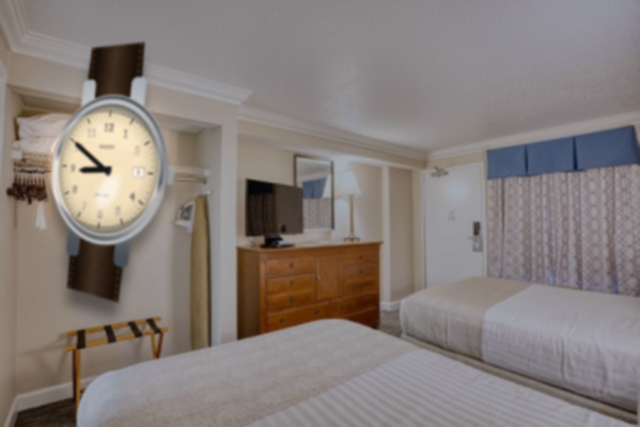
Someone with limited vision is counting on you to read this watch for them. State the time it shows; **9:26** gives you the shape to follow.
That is **8:50**
